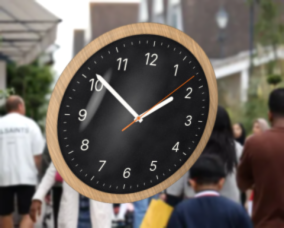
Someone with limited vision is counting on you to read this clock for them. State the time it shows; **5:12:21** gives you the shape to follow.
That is **1:51:08**
